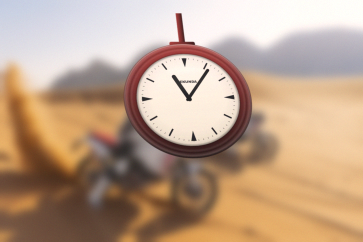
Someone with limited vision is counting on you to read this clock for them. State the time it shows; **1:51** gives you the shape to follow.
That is **11:06**
